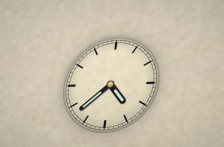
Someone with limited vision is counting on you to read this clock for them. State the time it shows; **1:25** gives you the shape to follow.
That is **4:38**
